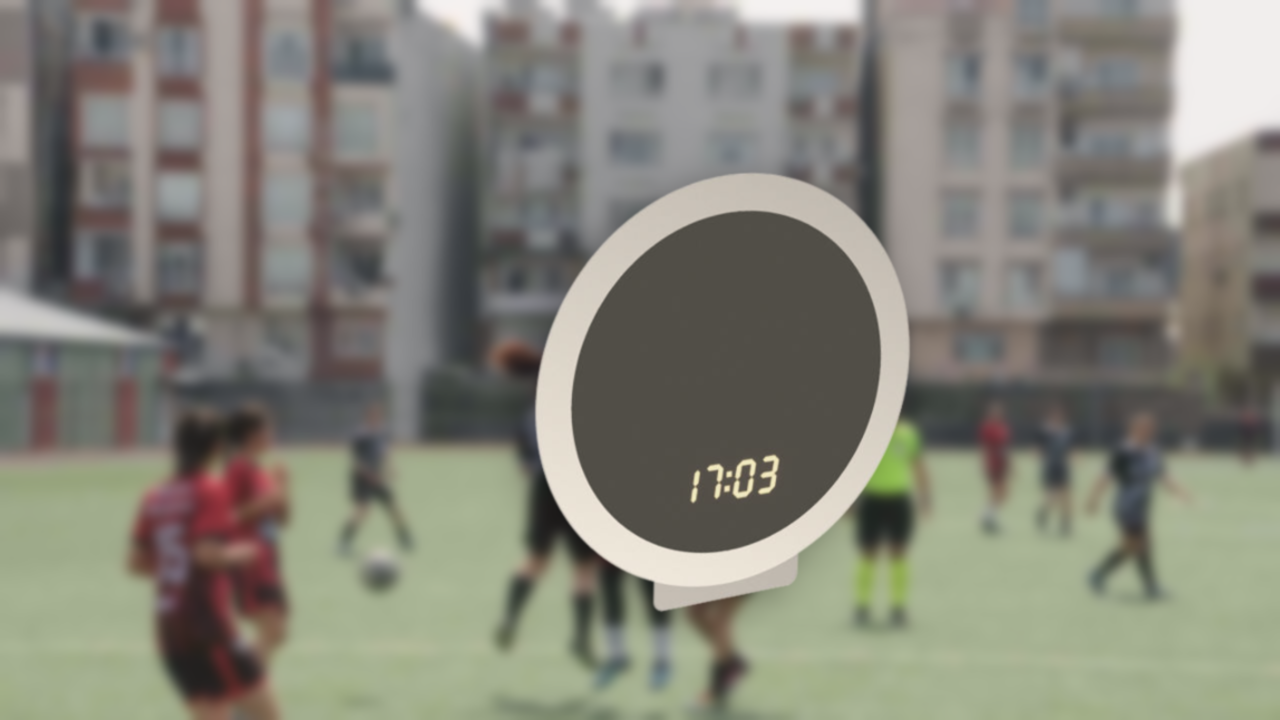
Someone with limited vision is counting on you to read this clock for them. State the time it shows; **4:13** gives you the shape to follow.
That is **17:03**
